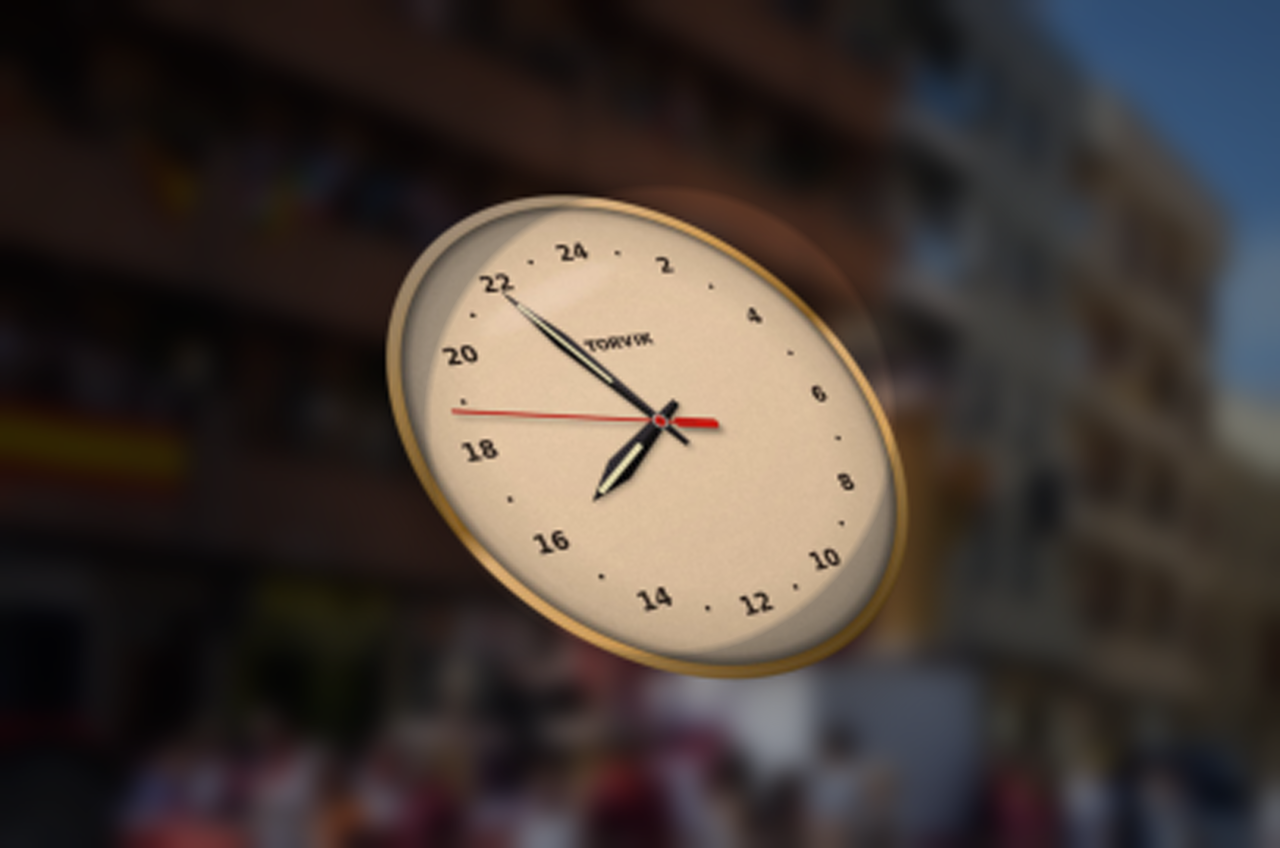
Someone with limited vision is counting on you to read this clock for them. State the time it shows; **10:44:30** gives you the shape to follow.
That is **15:54:47**
